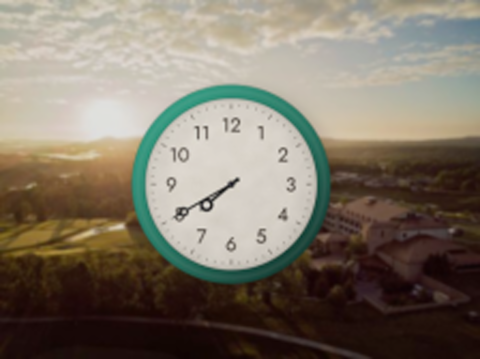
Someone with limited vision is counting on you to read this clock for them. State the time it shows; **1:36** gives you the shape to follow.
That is **7:40**
